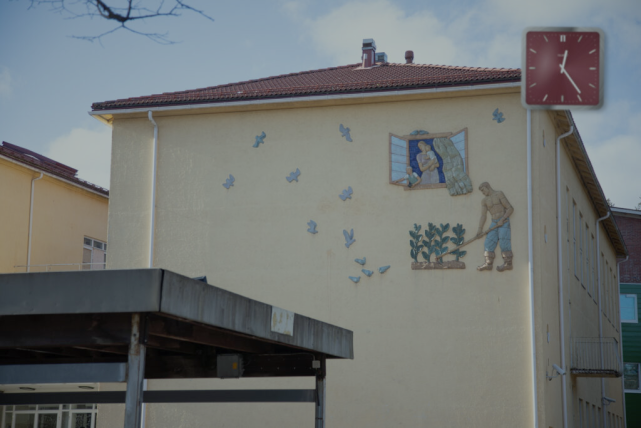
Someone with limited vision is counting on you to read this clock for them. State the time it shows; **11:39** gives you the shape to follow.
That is **12:24**
